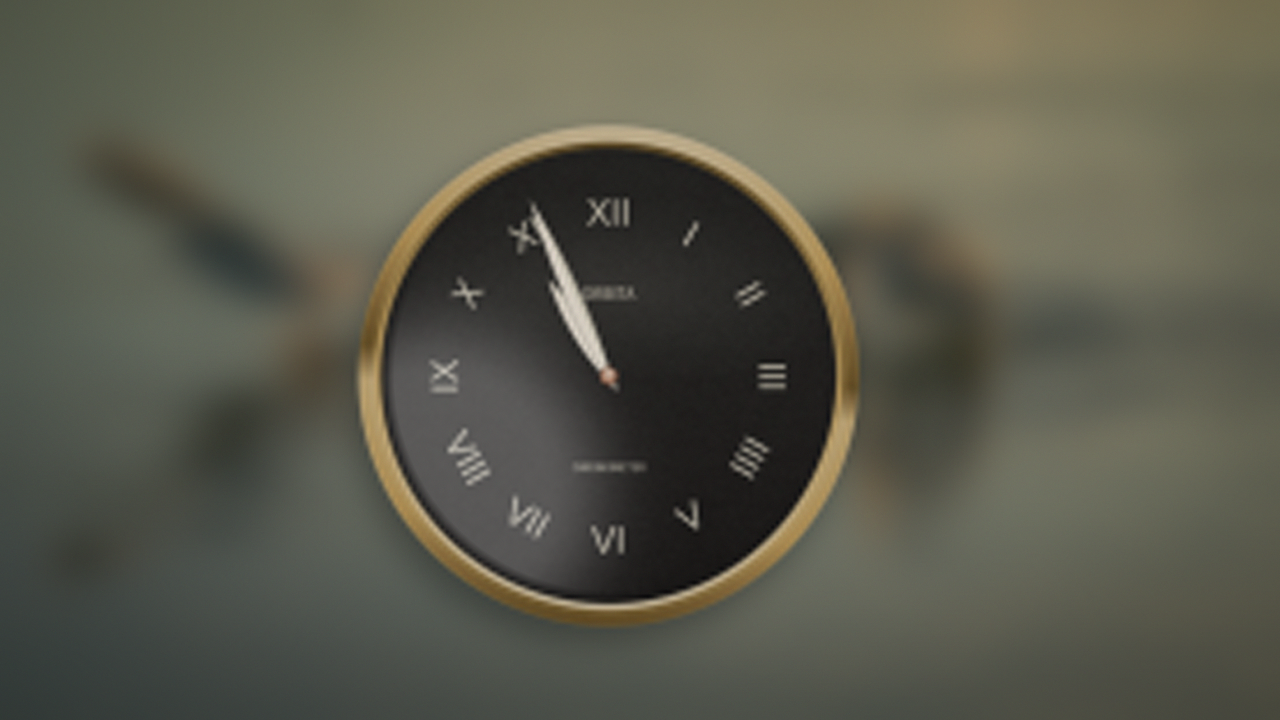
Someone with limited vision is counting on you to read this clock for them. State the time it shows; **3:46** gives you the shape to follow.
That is **10:56**
